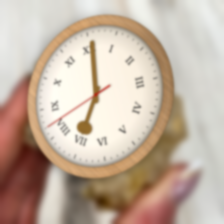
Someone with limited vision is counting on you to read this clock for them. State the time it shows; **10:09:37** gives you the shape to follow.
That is **7:00:42**
